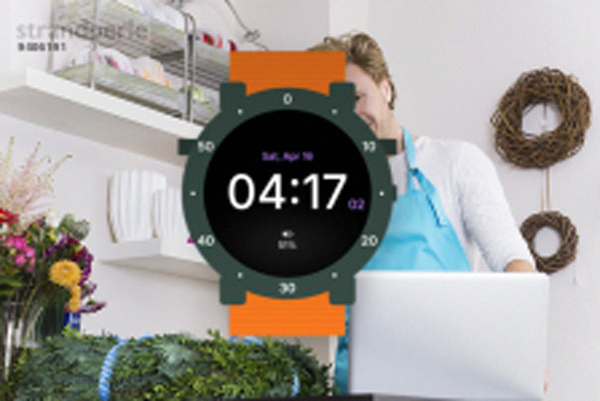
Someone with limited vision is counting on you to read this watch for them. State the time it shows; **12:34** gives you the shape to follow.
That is **4:17**
